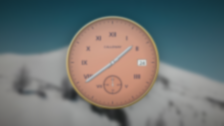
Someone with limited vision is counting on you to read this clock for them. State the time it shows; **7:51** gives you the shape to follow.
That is **1:39**
